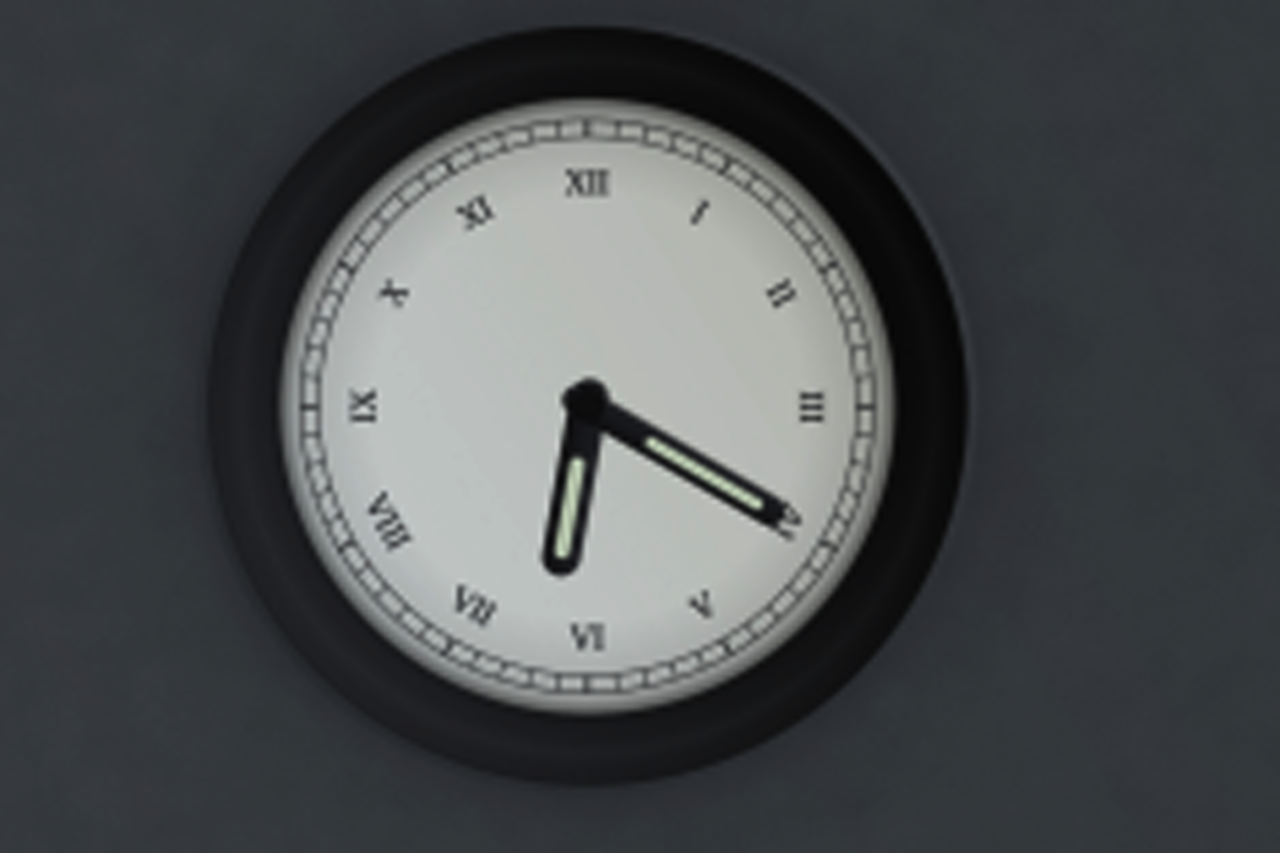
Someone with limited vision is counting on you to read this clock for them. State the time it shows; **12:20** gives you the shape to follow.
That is **6:20**
